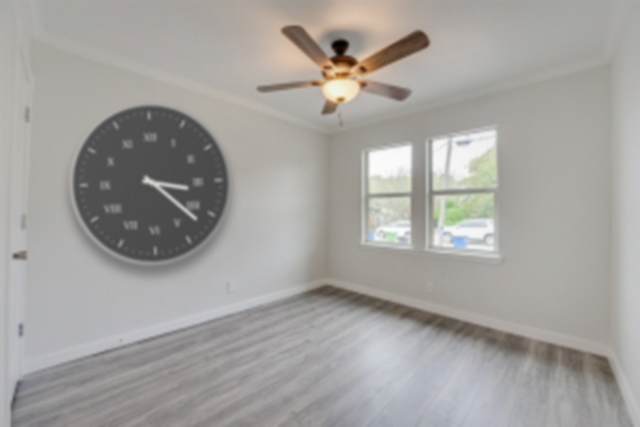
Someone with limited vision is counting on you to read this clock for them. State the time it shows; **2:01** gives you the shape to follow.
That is **3:22**
